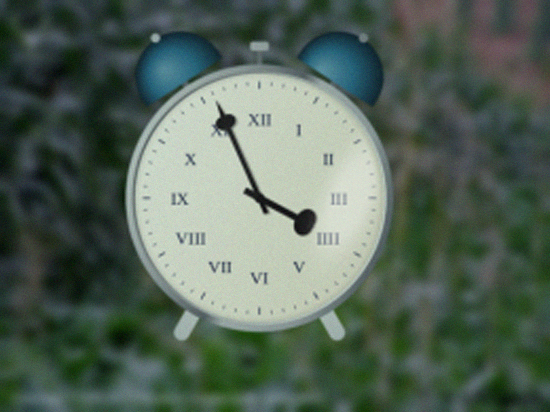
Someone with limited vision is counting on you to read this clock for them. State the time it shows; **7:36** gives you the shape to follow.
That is **3:56**
